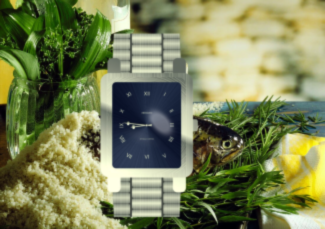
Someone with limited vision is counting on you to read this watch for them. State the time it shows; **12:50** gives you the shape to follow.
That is **8:46**
